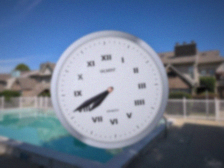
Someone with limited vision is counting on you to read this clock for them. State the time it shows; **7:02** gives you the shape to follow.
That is **7:41**
